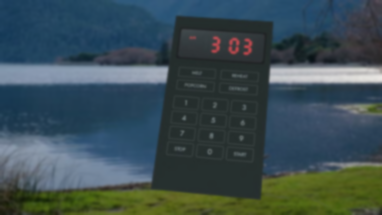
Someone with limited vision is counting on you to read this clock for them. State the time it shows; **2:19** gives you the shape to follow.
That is **3:03**
